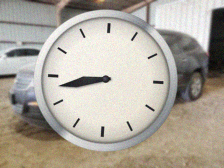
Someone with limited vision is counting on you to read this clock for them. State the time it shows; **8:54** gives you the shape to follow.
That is **8:43**
